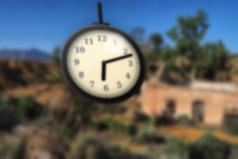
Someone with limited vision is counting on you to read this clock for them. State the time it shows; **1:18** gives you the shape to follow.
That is **6:12**
